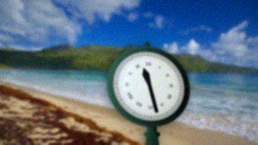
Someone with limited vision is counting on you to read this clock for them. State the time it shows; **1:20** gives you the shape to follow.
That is **11:28**
